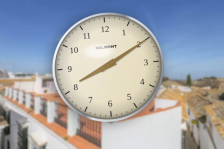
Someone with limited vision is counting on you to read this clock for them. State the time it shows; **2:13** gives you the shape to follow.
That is **8:10**
